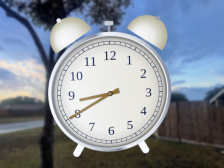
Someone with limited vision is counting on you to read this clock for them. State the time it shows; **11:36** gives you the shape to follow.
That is **8:40**
